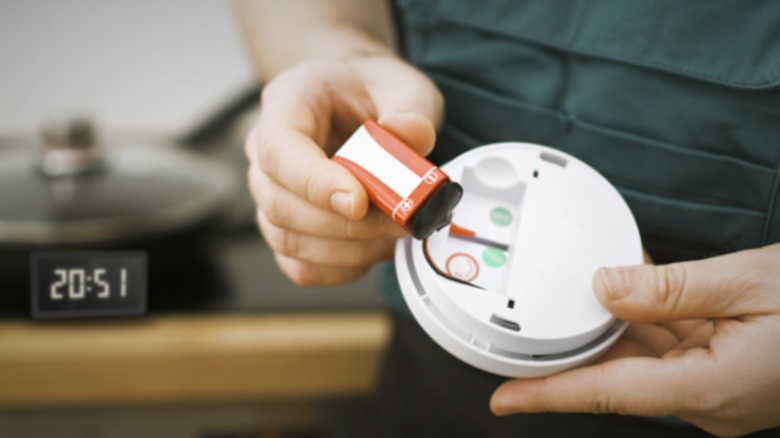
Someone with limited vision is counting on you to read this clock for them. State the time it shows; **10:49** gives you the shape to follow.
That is **20:51**
